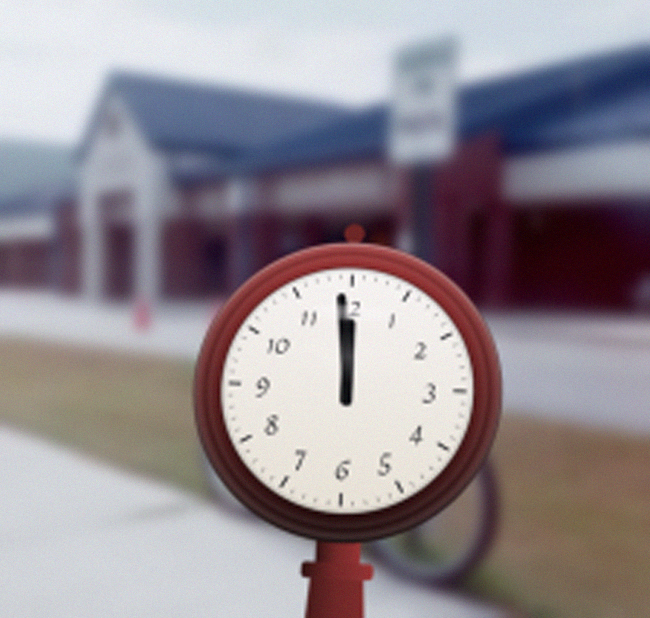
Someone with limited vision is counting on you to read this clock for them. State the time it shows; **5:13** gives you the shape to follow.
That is **11:59**
